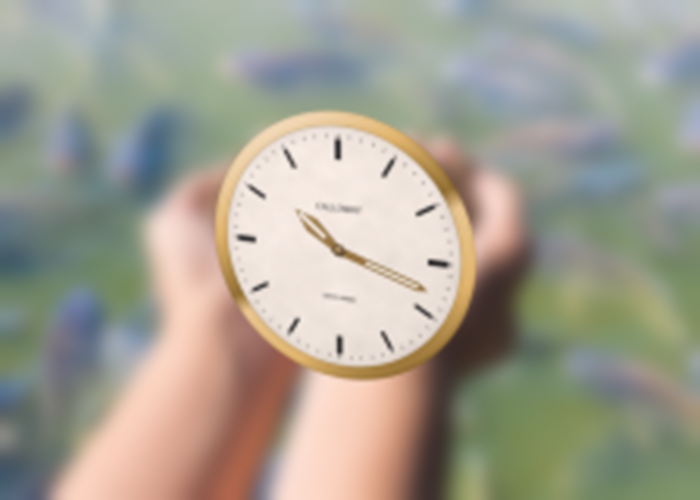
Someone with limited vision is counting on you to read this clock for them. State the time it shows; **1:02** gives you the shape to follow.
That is **10:18**
